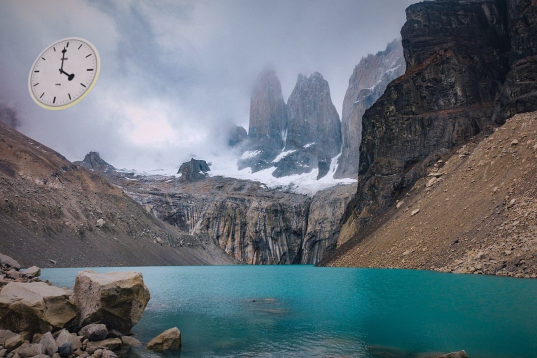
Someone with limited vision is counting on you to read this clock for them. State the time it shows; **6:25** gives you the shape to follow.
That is **3:59**
